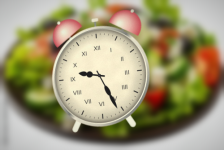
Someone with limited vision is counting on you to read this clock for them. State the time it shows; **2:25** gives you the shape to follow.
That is **9:26**
